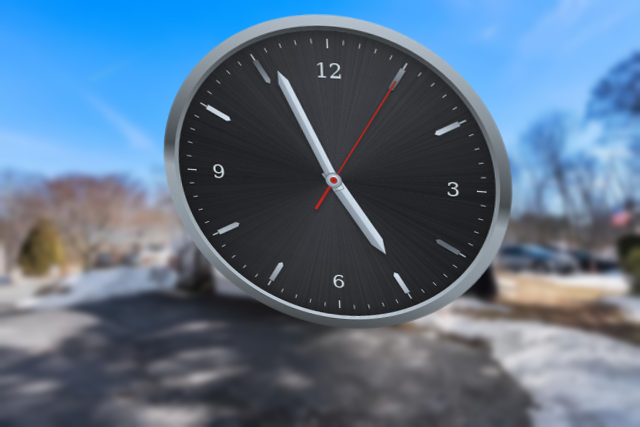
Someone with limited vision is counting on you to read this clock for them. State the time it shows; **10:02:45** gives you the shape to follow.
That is **4:56:05**
